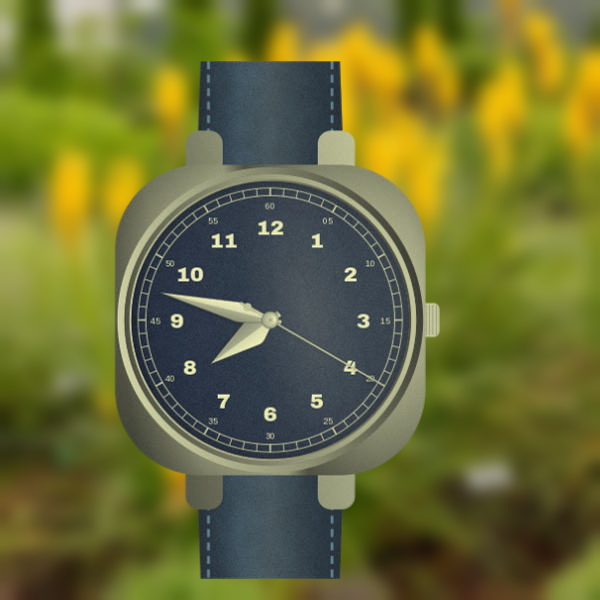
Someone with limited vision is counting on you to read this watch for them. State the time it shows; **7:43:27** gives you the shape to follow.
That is **7:47:20**
